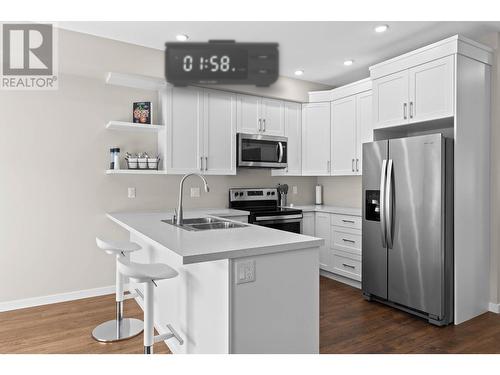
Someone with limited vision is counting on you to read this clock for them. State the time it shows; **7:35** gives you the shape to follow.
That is **1:58**
